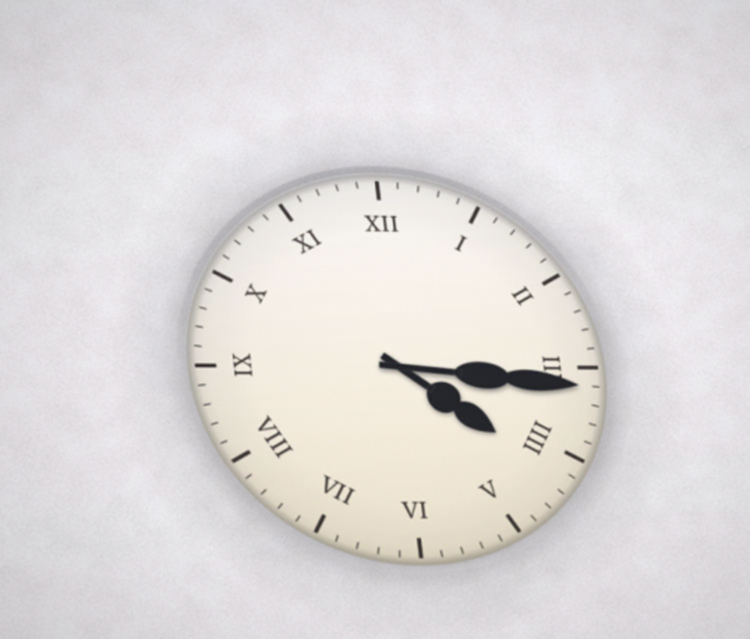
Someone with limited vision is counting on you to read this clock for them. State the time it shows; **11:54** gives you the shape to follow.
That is **4:16**
